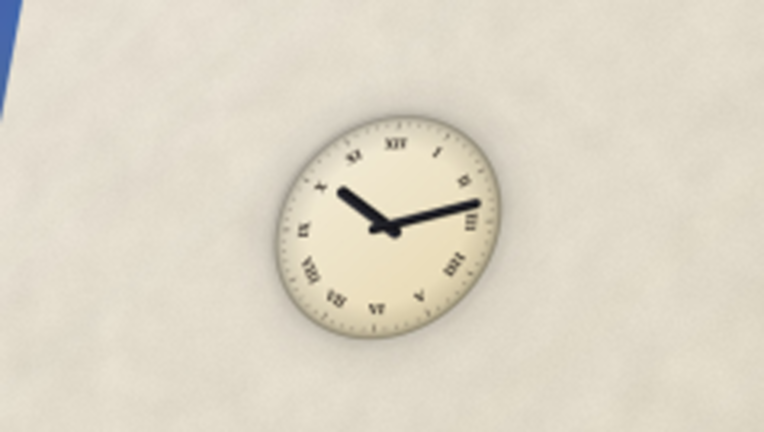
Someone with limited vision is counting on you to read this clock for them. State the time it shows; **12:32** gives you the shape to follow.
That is **10:13**
